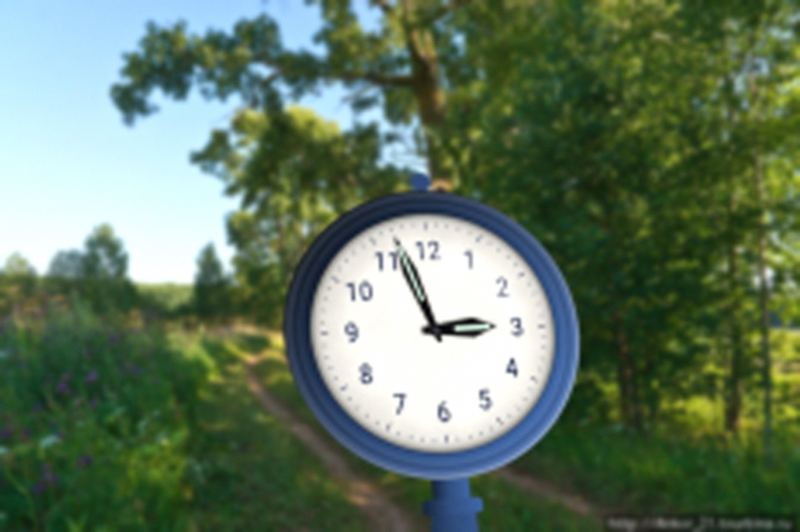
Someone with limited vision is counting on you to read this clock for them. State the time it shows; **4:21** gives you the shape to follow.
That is **2:57**
